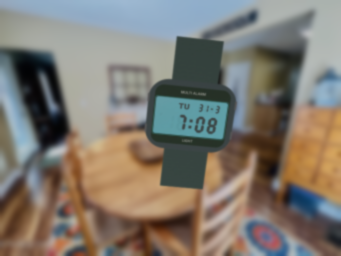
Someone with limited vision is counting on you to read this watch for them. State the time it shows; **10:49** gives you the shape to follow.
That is **7:08**
